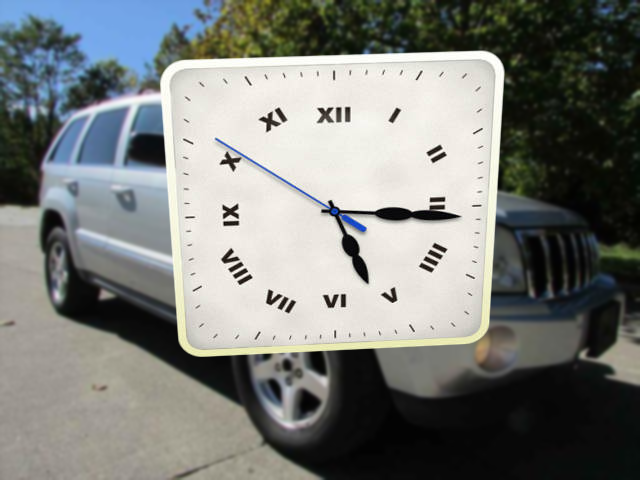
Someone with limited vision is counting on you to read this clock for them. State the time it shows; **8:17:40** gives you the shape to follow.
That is **5:15:51**
